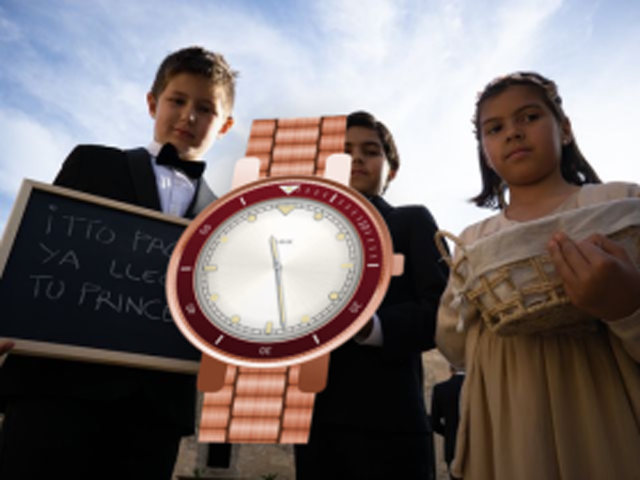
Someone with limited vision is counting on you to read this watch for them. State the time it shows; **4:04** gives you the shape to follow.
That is **11:28**
